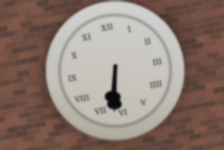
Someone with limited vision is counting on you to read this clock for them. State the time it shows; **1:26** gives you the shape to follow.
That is **6:32**
